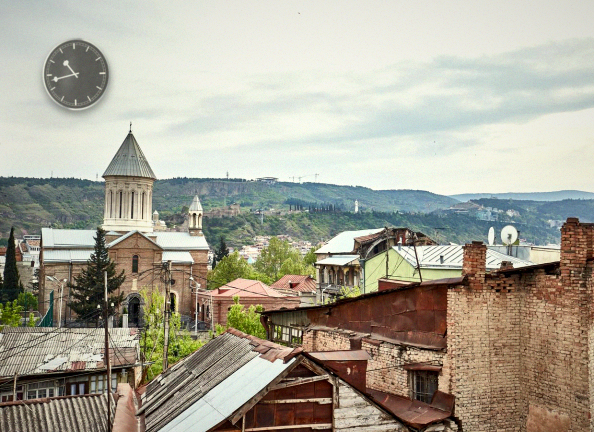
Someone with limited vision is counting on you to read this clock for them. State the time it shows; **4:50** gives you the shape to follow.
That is **10:43**
